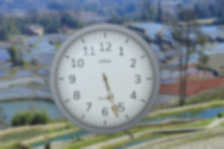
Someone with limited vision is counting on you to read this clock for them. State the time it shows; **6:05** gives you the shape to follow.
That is **5:27**
